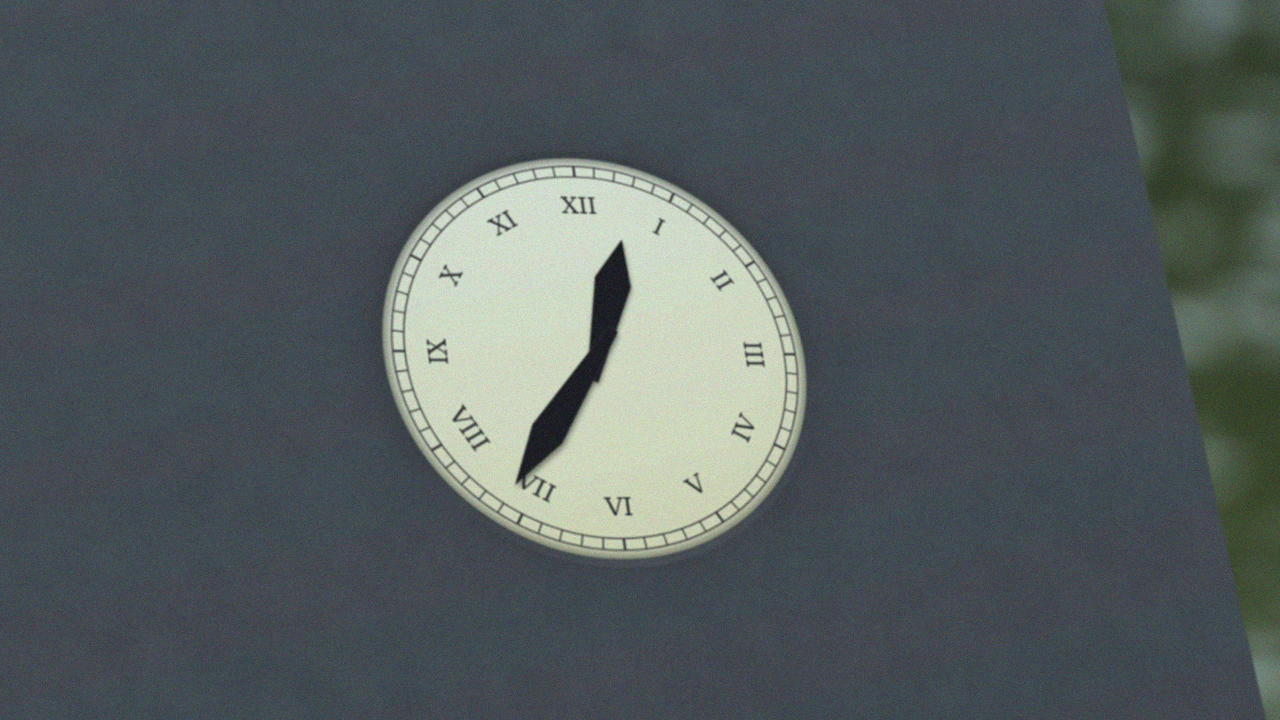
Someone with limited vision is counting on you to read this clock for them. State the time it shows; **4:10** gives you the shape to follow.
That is **12:36**
